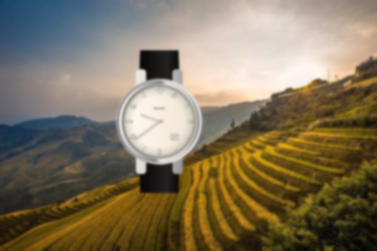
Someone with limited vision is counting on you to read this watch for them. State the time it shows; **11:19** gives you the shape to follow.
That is **9:39**
